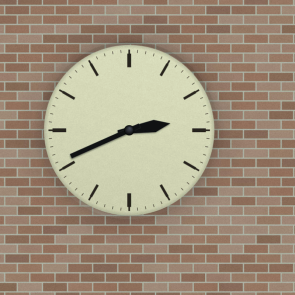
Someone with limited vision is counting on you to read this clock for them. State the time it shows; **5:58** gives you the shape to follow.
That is **2:41**
